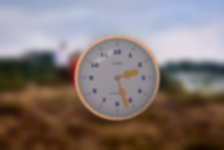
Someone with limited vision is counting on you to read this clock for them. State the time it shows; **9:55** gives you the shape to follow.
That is **2:27**
